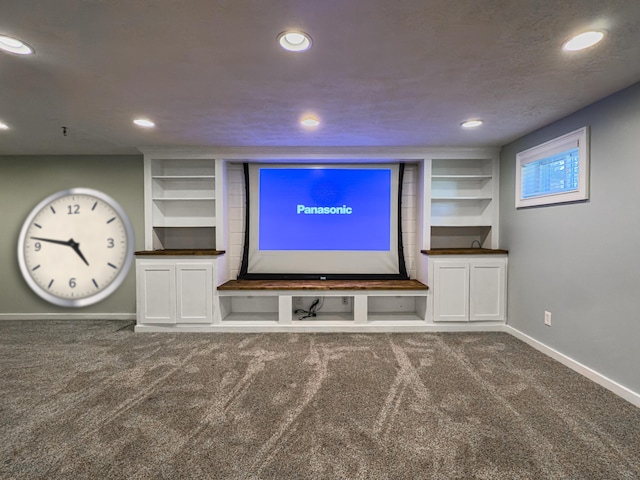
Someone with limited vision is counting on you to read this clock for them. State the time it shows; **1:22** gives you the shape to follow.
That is **4:47**
